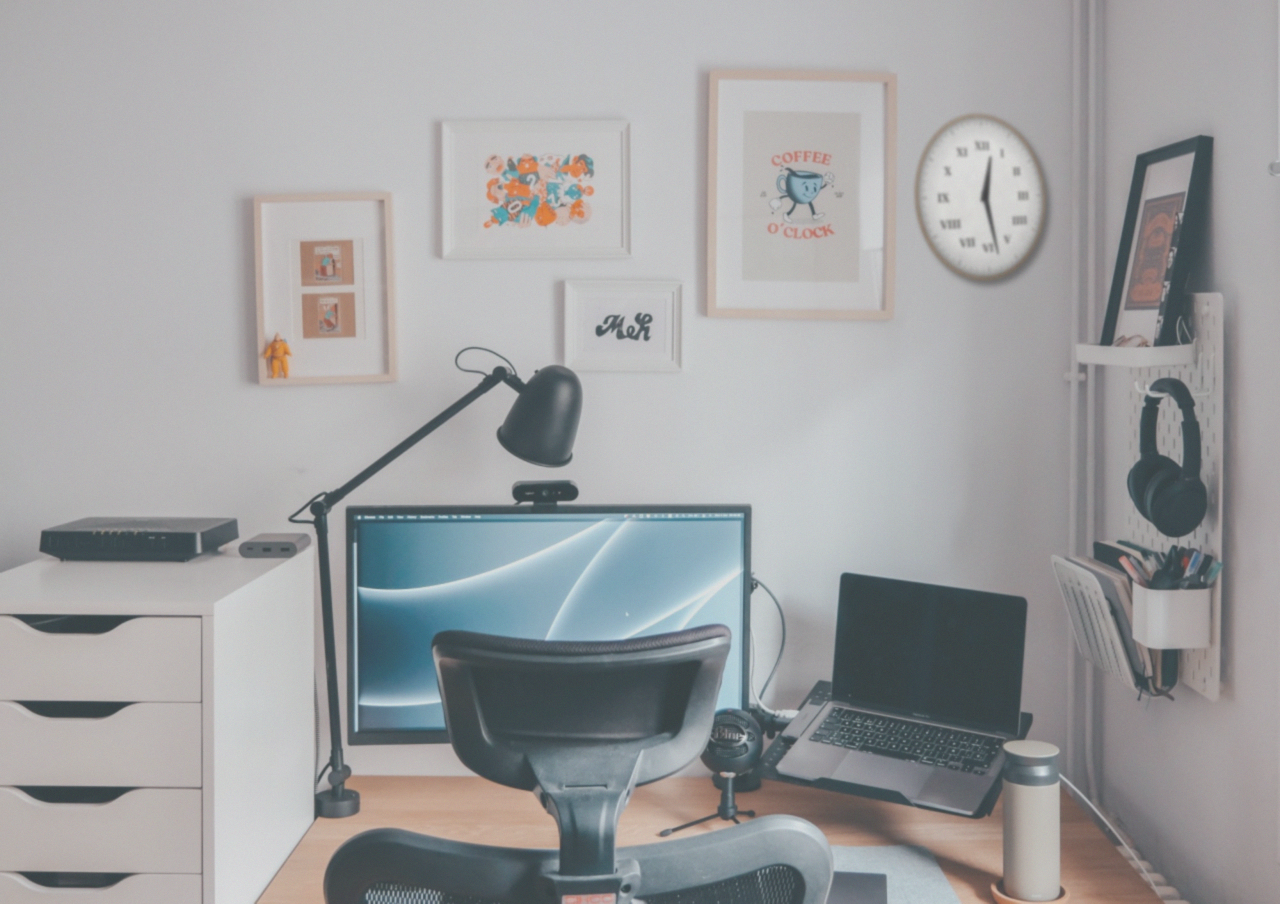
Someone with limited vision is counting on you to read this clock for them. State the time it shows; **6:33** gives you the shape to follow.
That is **12:28**
